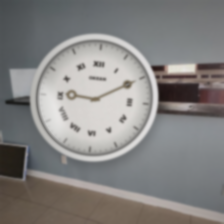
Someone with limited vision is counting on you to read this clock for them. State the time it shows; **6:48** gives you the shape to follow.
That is **9:10**
